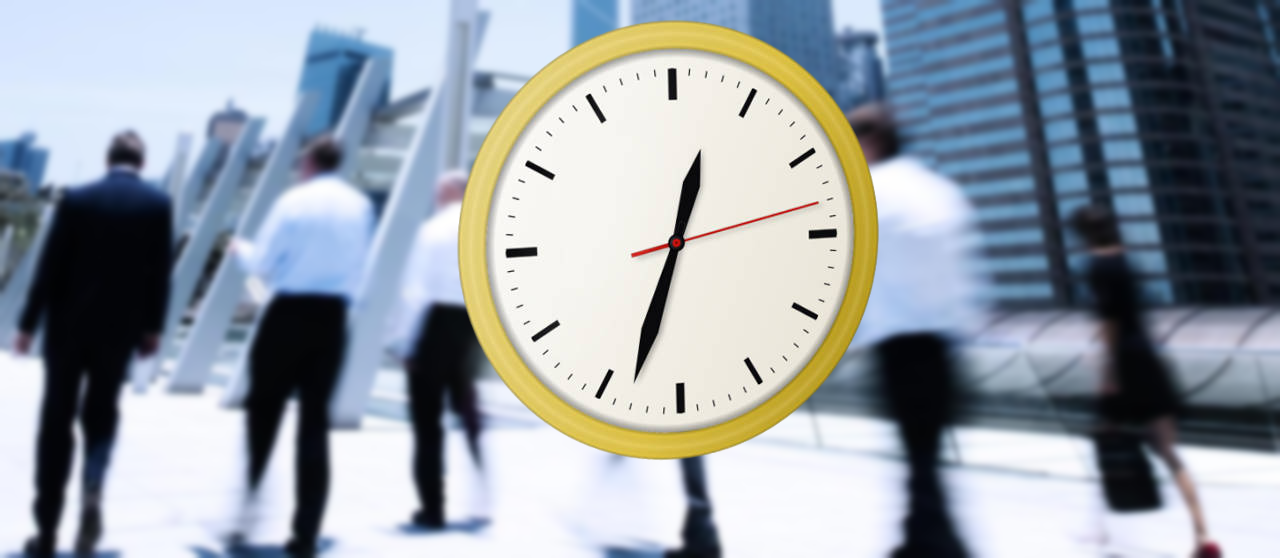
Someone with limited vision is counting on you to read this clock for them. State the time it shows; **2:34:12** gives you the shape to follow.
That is **12:33:13**
